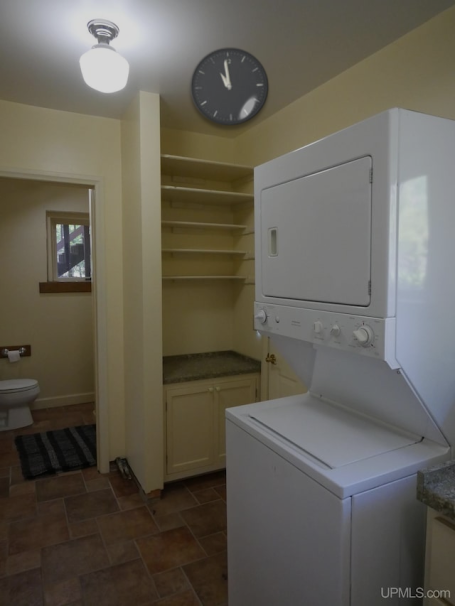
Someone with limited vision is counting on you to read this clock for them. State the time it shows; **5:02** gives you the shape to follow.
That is **10:59**
